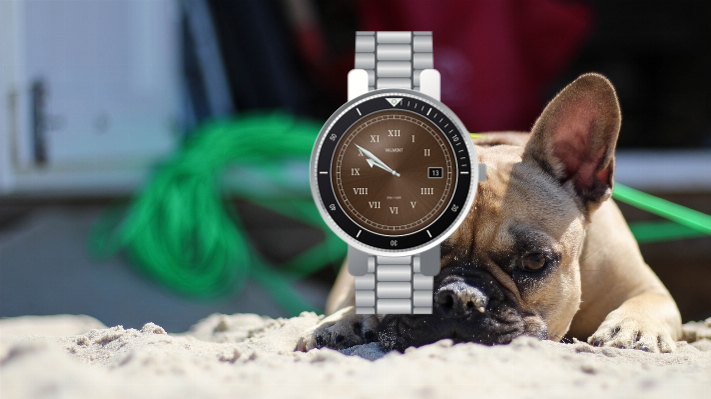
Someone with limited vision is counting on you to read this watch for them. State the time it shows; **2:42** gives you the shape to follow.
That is **9:51**
